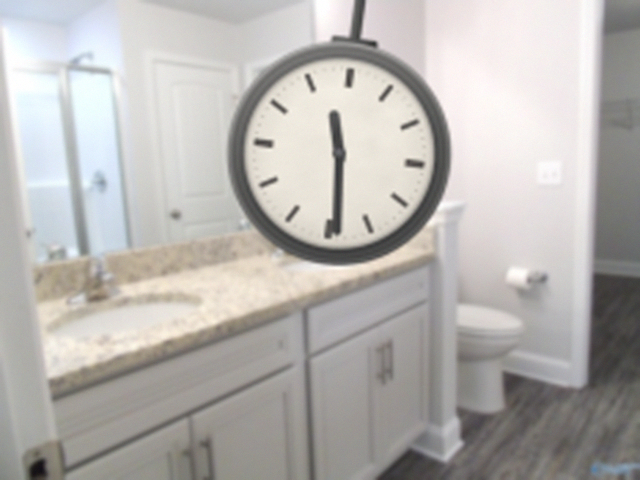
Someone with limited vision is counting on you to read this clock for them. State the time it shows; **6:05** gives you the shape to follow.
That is **11:29**
